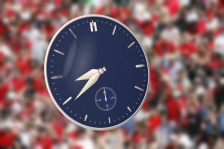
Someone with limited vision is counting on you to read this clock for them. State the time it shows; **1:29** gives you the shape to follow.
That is **8:39**
